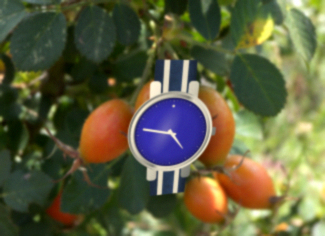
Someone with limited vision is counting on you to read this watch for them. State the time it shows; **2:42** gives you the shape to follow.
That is **4:47**
